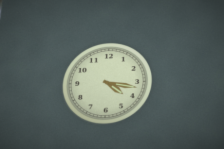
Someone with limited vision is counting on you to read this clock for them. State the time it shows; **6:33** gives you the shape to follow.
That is **4:17**
